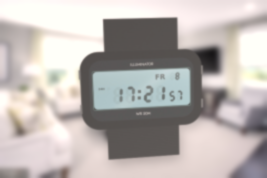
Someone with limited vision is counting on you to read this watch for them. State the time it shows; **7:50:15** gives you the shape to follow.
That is **17:21:57**
